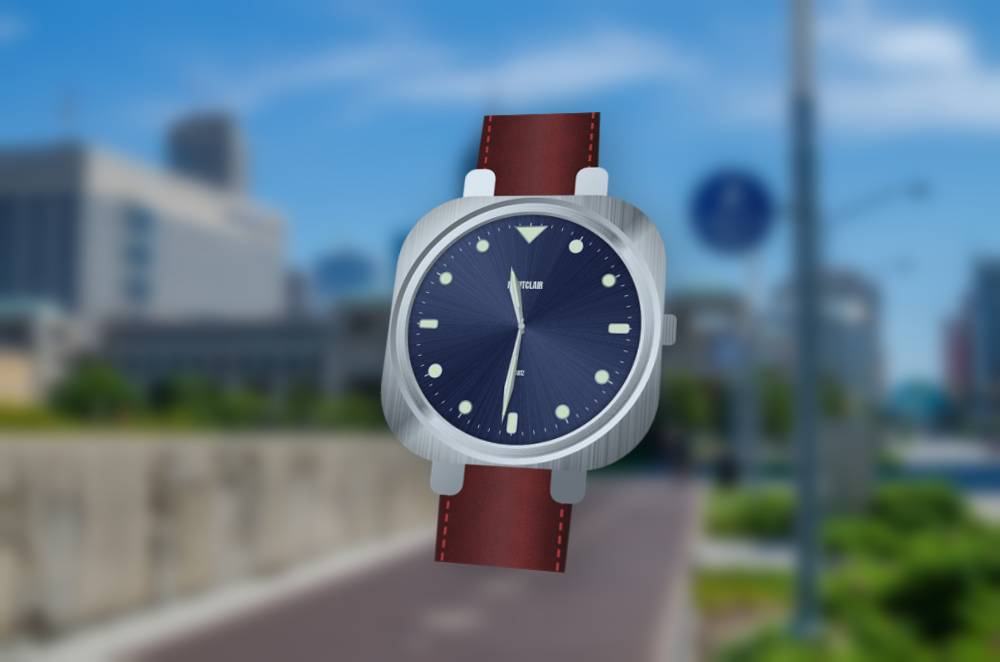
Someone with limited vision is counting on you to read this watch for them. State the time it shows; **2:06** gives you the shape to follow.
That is **11:31**
